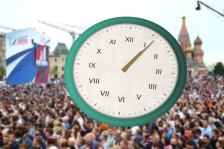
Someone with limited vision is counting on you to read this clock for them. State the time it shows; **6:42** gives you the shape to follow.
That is **1:06**
